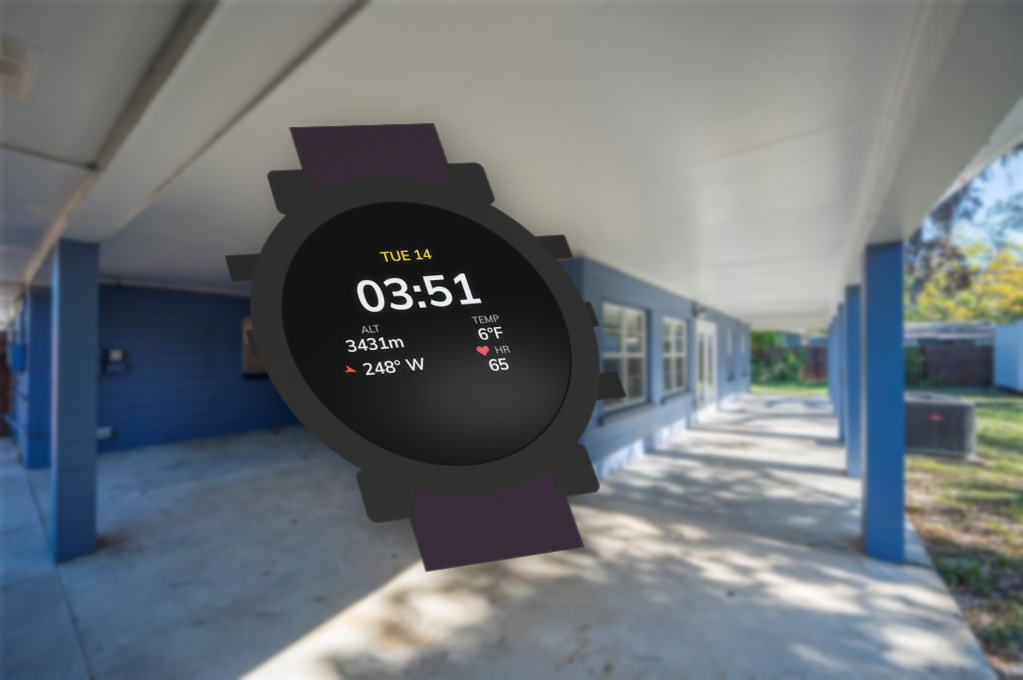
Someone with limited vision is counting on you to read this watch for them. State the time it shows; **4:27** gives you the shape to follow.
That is **3:51**
